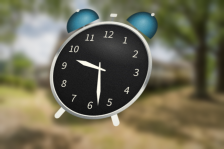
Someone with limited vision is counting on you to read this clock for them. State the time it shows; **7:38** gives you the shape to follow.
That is **9:28**
